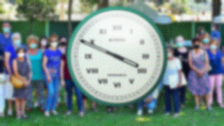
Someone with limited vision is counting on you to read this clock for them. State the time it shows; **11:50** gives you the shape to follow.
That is **3:49**
